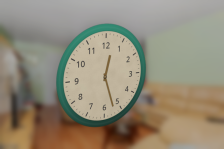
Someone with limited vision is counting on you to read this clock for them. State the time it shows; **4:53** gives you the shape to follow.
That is **12:27**
